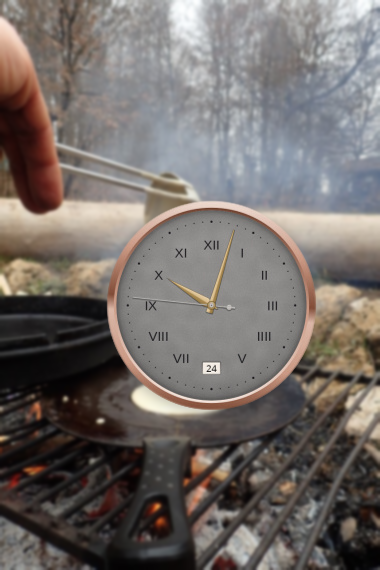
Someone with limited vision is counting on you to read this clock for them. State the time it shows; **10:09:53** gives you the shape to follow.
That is **10:02:46**
